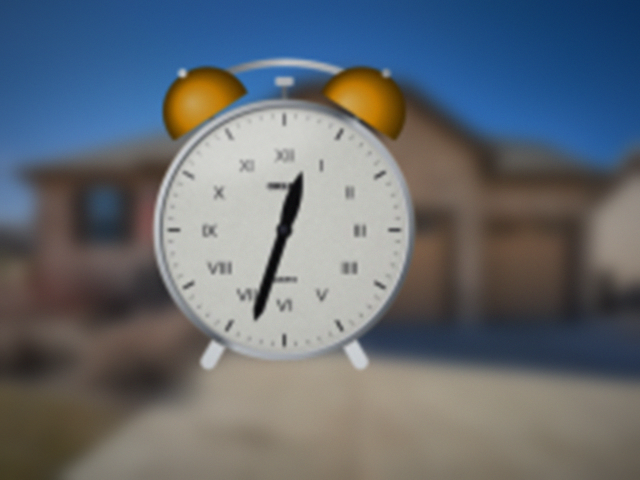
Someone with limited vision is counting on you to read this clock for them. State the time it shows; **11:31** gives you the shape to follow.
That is **12:33**
